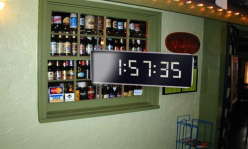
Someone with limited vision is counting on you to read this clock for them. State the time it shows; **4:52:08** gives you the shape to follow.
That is **1:57:35**
